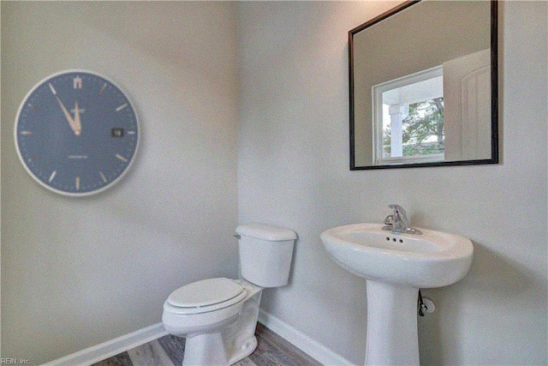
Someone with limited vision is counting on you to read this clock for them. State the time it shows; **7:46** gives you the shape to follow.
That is **11:55**
